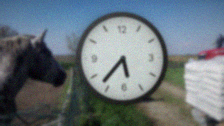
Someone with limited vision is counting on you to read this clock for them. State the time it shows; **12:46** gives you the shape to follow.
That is **5:37**
